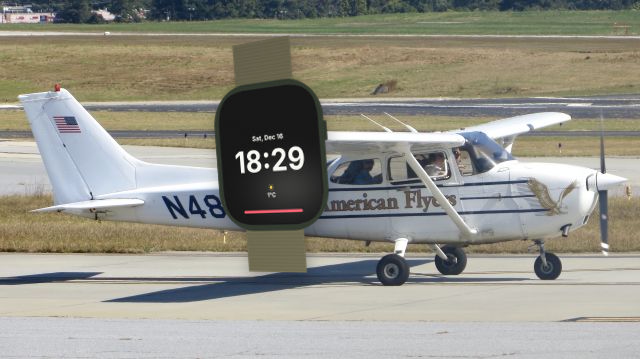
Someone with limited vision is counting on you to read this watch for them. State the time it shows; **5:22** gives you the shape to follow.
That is **18:29**
